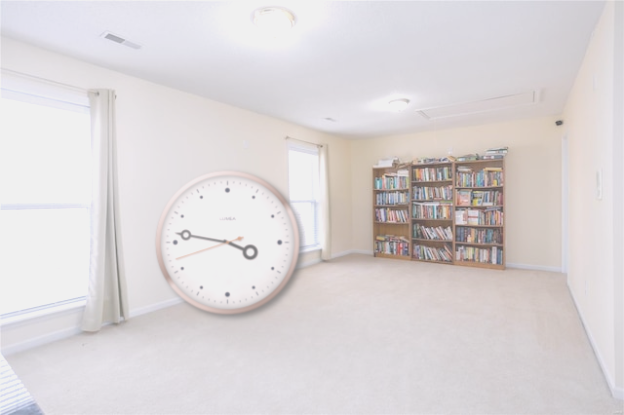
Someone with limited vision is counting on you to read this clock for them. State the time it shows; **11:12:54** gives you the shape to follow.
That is **3:46:42**
